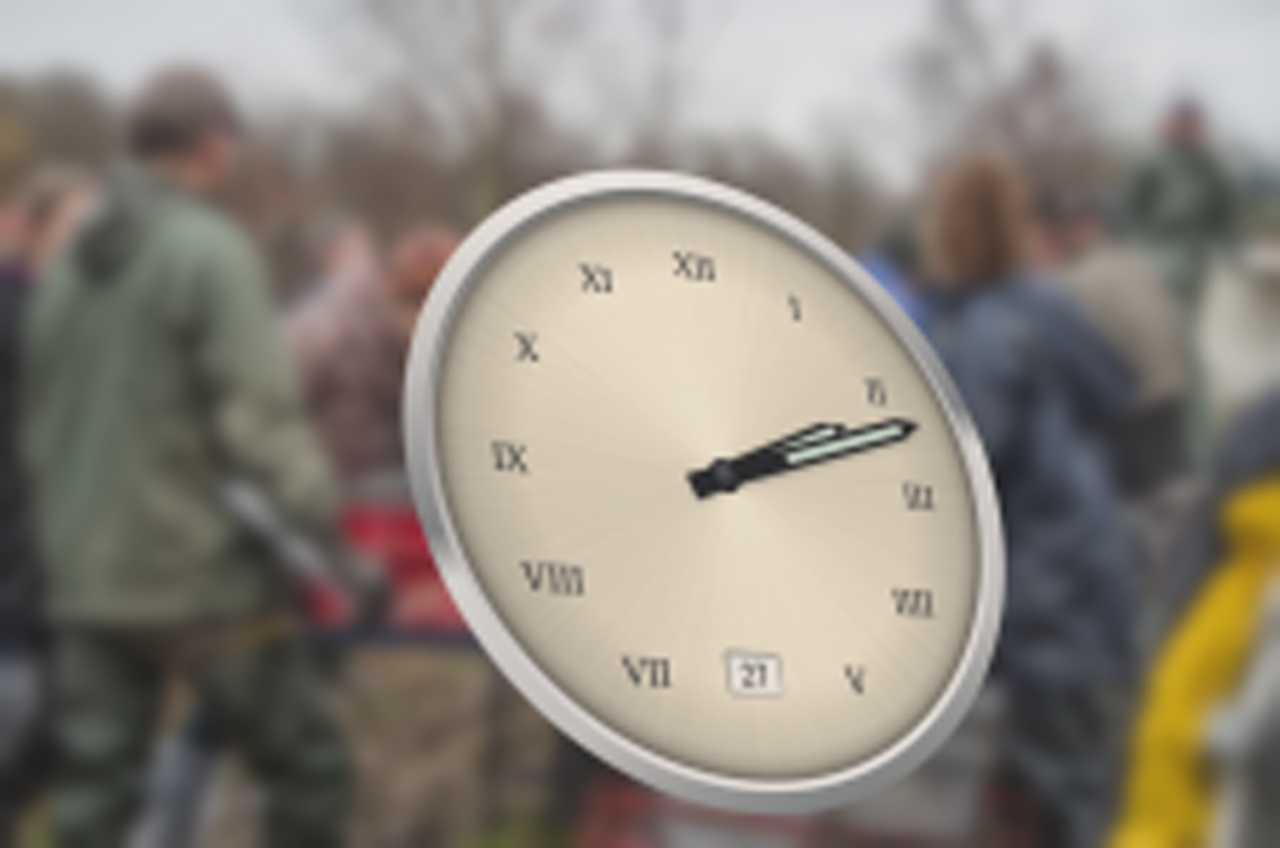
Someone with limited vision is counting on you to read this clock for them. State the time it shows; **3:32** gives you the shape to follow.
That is **2:12**
